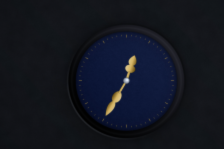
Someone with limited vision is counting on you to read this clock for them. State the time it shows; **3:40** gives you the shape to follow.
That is **12:35**
